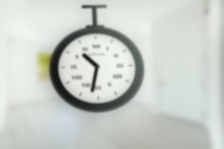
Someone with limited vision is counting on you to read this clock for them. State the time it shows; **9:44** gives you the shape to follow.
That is **10:32**
